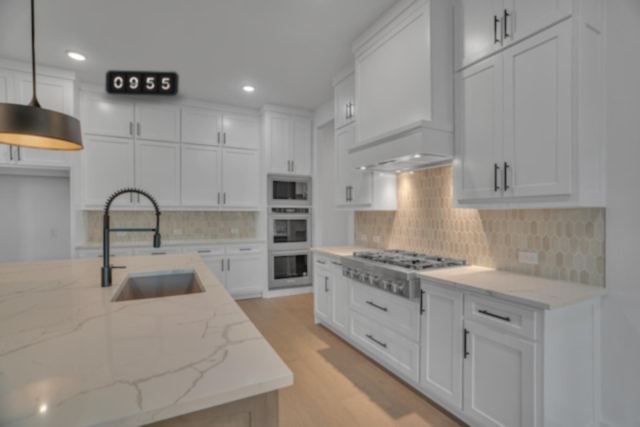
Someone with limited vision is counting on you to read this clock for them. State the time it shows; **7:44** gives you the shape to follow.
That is **9:55**
